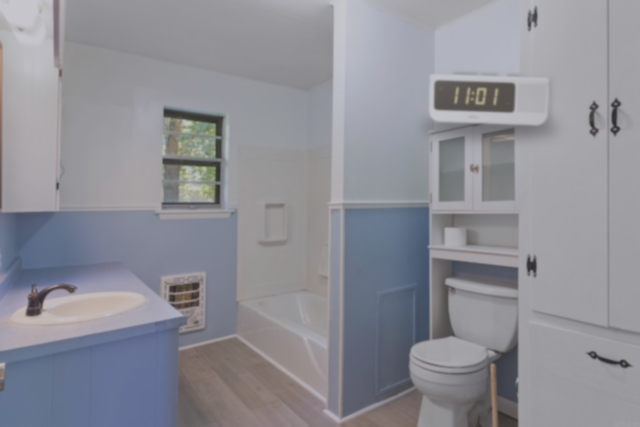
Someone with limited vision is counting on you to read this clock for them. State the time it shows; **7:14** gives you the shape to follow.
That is **11:01**
